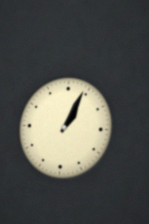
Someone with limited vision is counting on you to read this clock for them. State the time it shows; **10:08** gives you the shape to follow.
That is **1:04**
